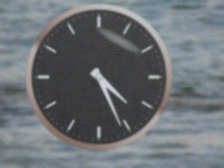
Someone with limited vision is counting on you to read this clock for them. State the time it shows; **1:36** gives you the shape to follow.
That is **4:26**
